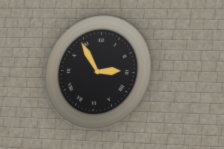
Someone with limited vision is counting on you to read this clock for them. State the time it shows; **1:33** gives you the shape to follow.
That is **2:54**
